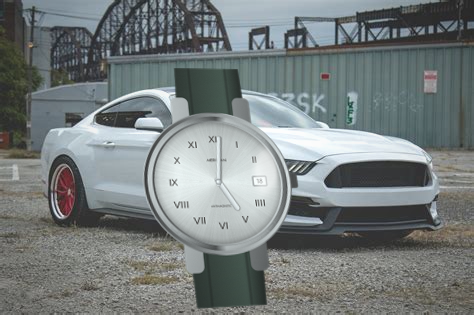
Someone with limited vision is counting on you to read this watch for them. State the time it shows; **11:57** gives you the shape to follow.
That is **5:01**
